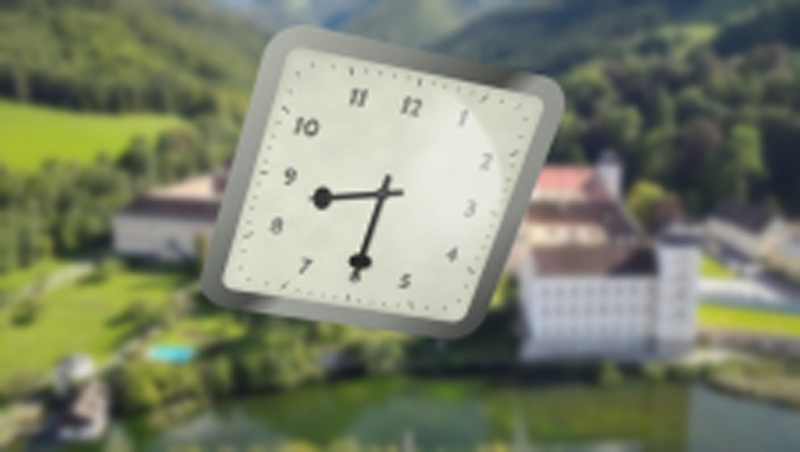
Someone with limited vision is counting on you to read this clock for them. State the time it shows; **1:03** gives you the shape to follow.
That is **8:30**
